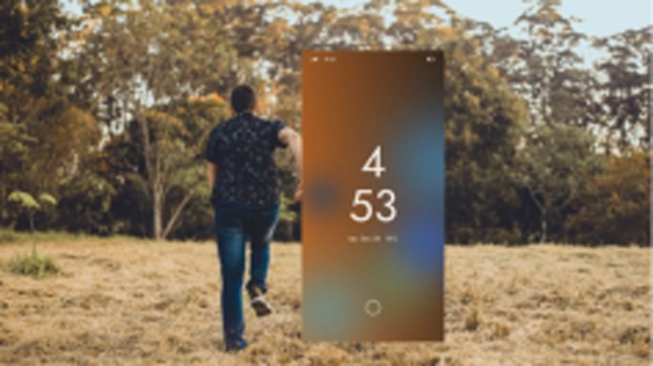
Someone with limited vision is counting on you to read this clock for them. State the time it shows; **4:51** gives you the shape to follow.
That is **4:53**
